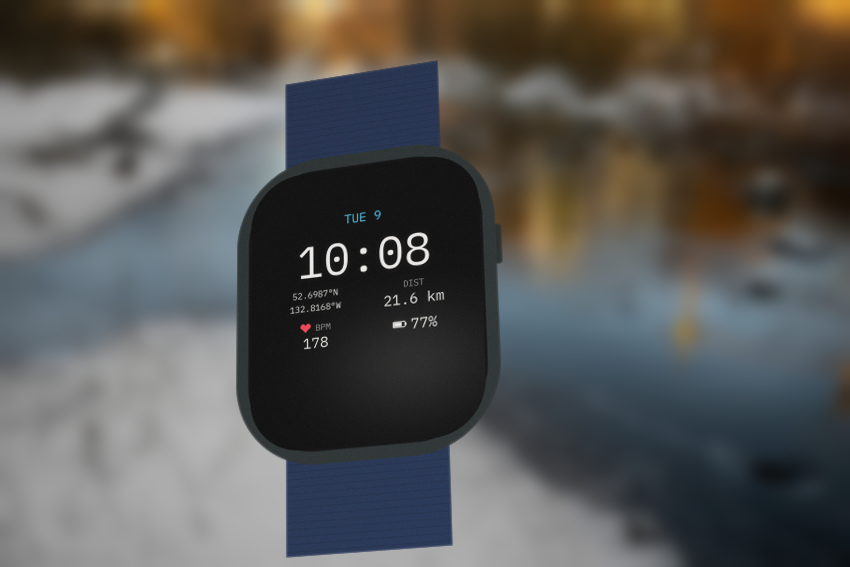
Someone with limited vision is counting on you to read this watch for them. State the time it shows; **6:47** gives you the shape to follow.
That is **10:08**
